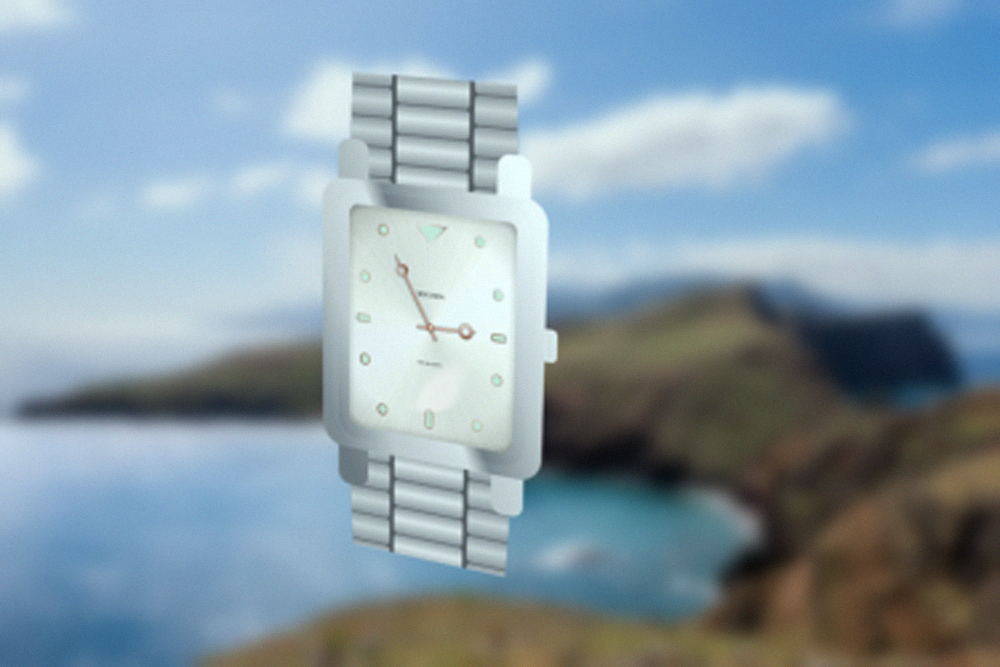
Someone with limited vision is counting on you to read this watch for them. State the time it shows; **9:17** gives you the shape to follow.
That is **2:55**
